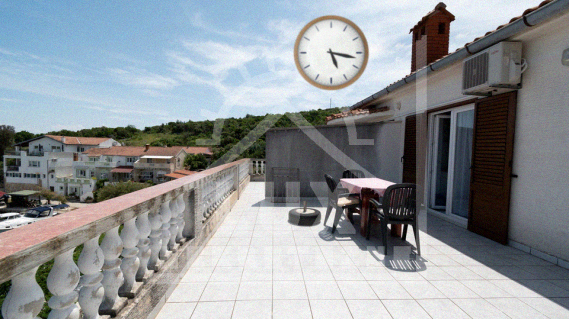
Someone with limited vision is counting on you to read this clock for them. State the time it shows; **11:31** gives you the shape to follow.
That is **5:17**
